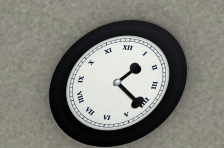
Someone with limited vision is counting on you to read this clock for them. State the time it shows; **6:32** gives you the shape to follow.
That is **1:21**
